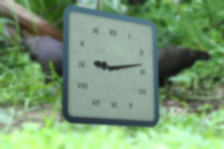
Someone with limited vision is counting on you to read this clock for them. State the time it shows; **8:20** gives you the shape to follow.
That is **9:13**
